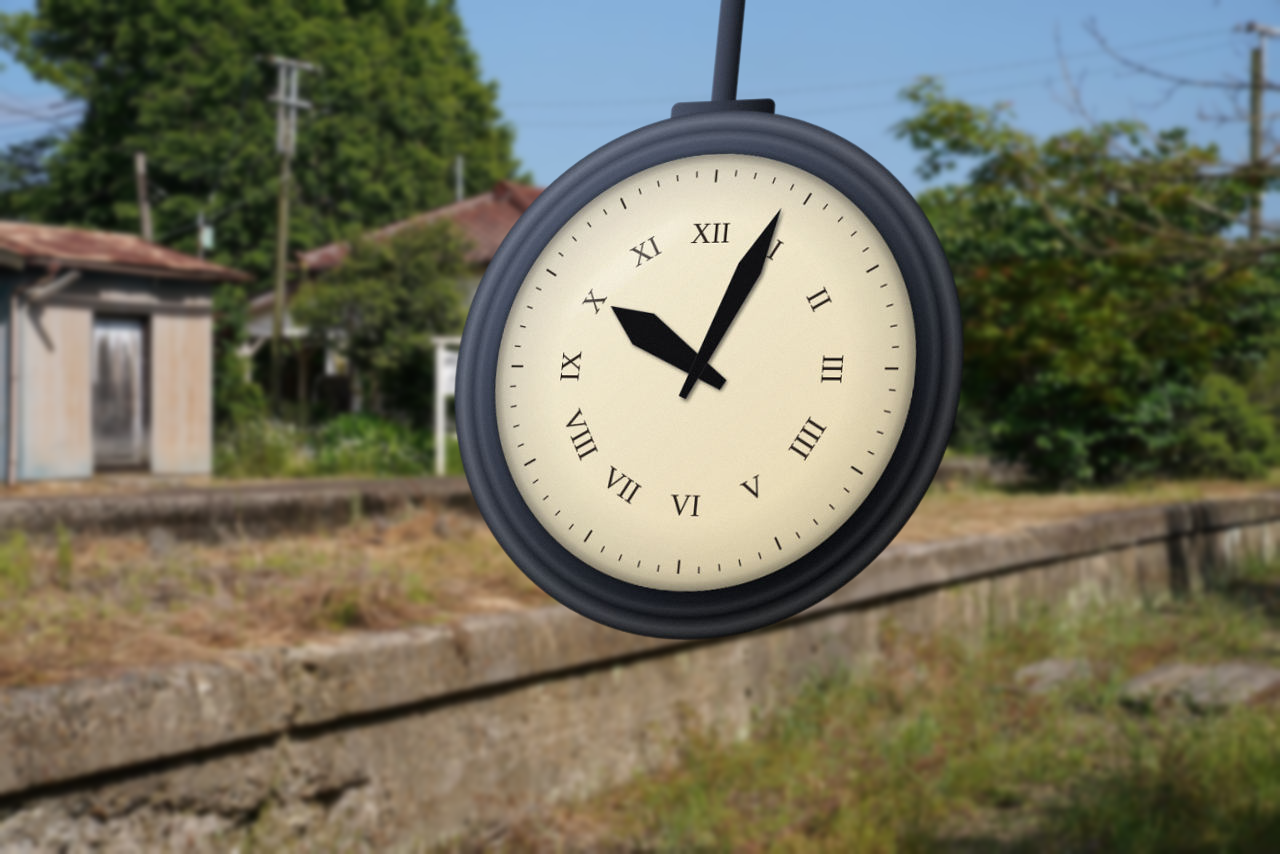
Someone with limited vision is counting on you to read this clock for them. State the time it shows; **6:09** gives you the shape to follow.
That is **10:04**
